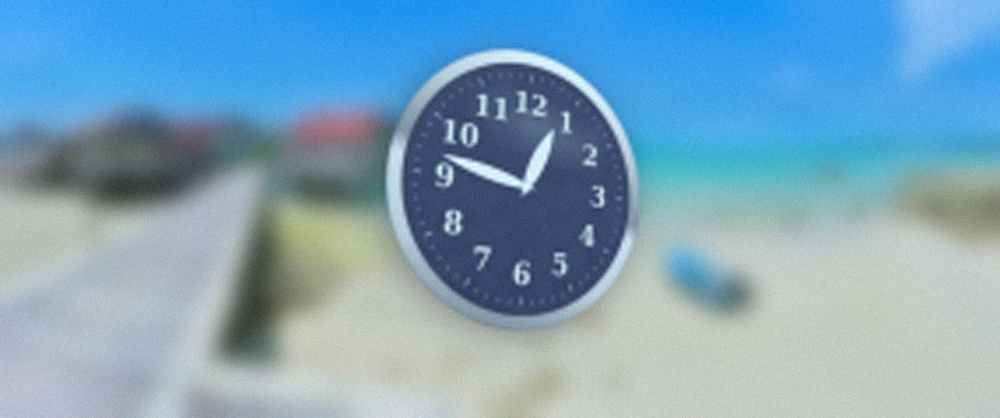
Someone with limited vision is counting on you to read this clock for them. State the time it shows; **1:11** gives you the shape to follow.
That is **12:47**
